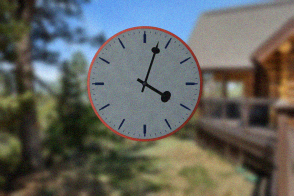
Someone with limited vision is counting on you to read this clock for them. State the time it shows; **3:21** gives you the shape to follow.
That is **4:03**
